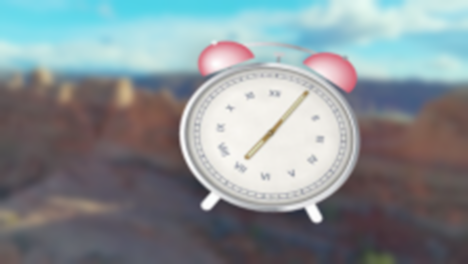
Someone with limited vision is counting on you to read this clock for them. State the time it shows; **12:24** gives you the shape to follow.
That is **7:05**
